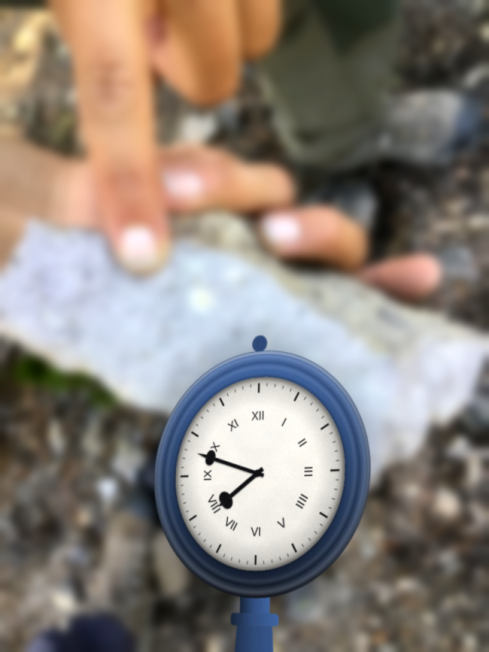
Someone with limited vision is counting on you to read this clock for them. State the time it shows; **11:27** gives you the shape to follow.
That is **7:48**
